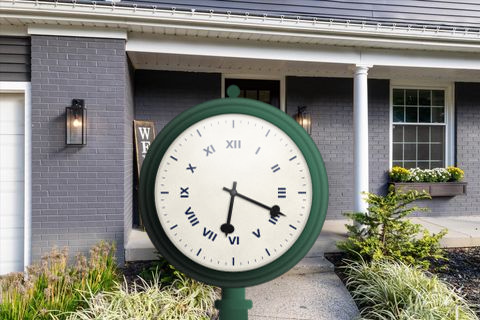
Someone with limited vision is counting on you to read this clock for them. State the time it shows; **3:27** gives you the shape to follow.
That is **6:19**
